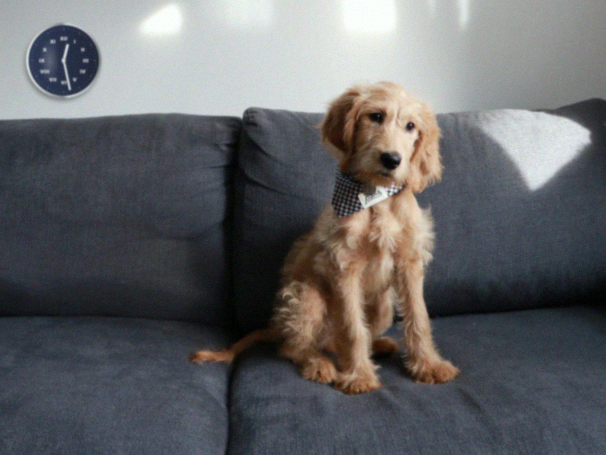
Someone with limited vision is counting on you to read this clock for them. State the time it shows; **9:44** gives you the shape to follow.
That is **12:28**
